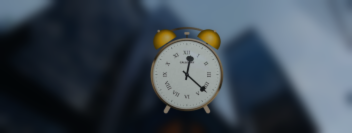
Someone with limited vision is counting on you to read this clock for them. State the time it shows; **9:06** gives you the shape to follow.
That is **12:22**
